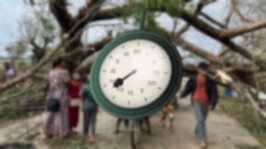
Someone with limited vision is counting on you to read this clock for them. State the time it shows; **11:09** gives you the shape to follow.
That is **7:38**
